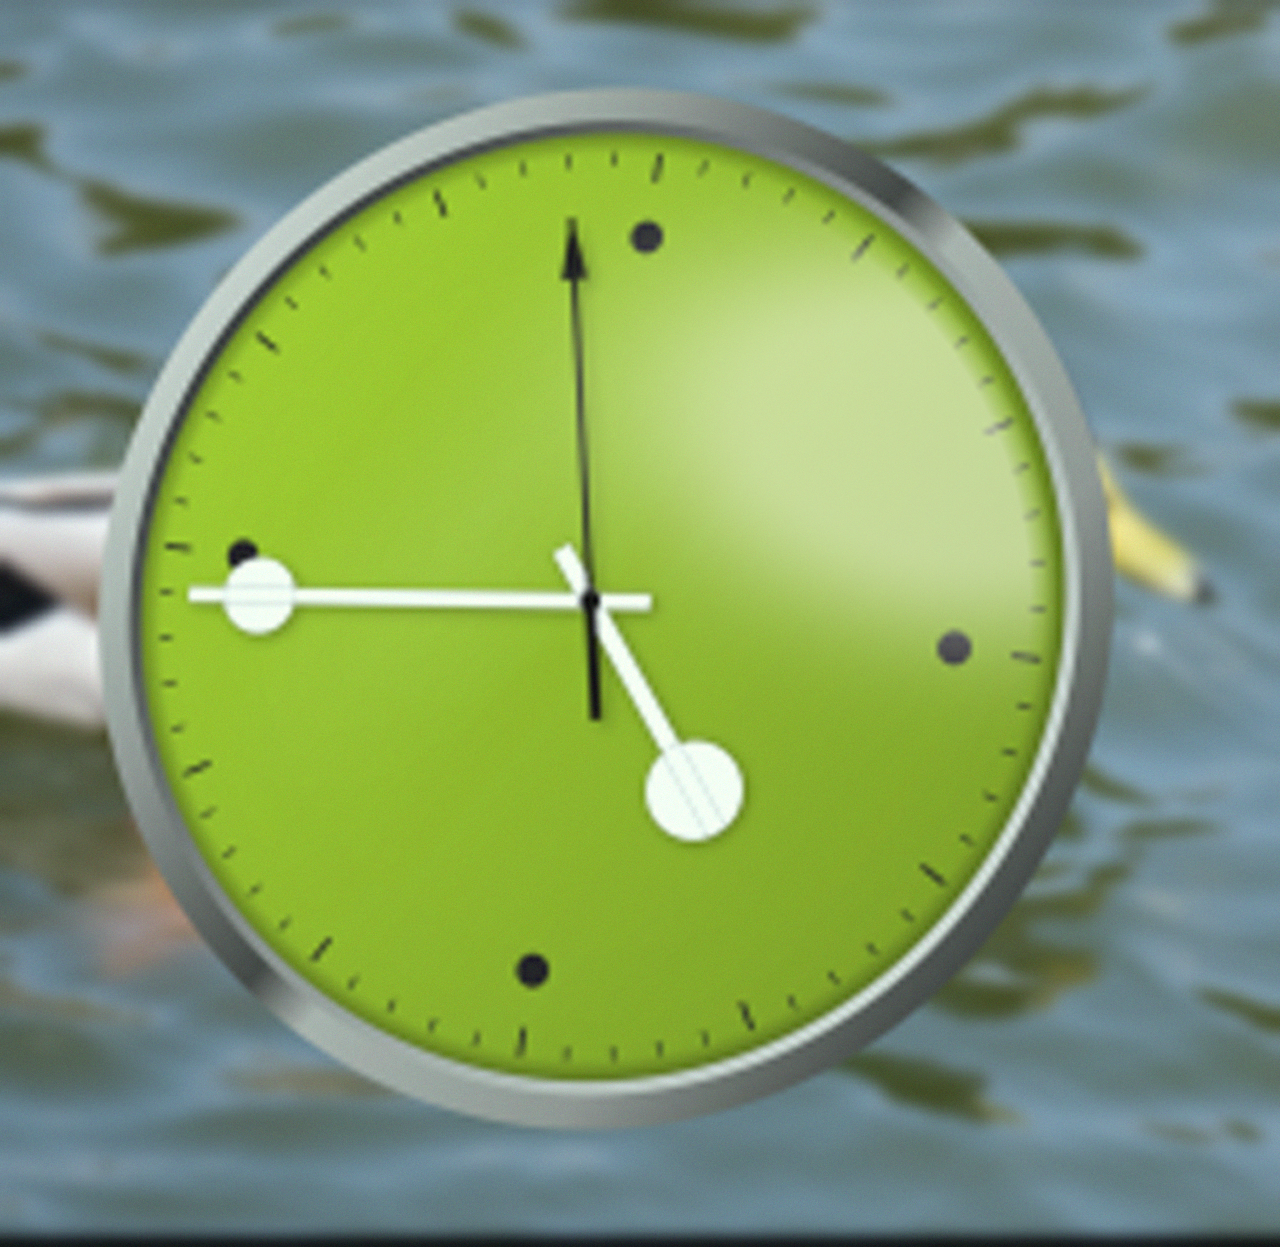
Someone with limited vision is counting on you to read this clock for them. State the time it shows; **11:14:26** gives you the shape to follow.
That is **4:43:58**
